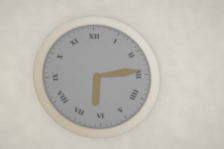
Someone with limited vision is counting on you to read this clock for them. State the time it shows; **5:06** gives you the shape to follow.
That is **6:14**
